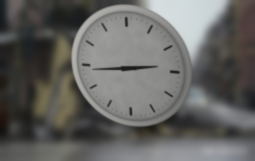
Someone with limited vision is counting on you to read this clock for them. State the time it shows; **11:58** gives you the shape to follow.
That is **2:44**
